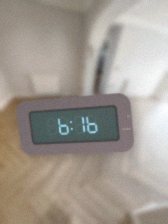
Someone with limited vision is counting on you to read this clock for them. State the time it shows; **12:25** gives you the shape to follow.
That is **6:16**
